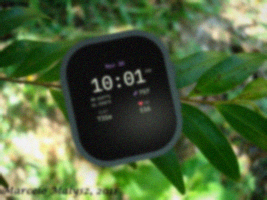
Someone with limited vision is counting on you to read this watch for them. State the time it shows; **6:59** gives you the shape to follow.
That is **10:01**
